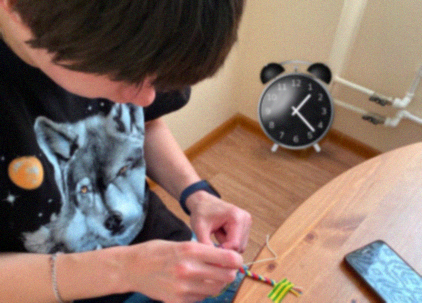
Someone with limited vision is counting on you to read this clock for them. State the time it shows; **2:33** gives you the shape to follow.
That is **1:23**
